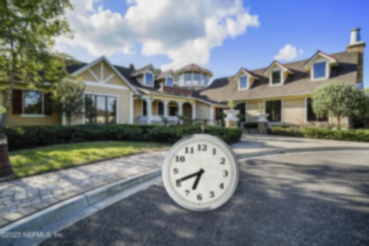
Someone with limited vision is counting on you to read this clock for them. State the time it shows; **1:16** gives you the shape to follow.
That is **6:41**
